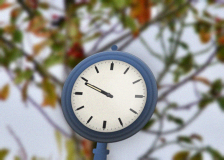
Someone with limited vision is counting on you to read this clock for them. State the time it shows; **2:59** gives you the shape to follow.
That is **9:49**
